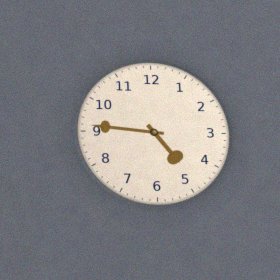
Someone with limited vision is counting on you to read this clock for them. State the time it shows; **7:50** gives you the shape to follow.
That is **4:46**
